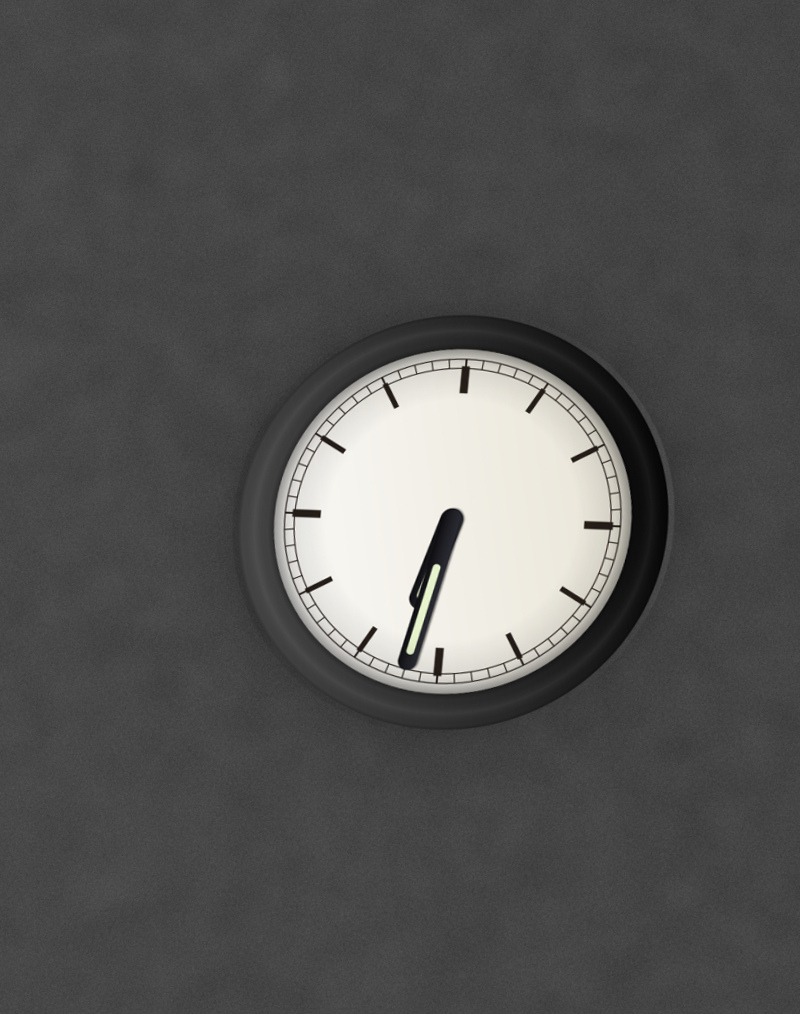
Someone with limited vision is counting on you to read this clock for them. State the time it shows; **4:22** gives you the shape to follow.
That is **6:32**
